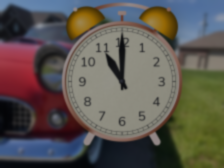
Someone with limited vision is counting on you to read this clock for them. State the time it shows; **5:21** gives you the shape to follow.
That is **11:00**
